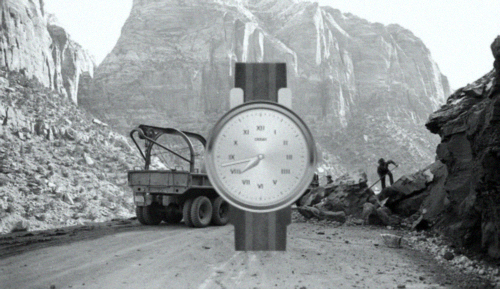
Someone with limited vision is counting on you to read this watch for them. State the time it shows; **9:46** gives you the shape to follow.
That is **7:43**
